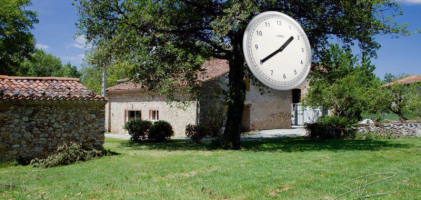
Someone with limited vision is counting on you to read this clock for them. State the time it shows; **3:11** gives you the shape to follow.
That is **1:40**
